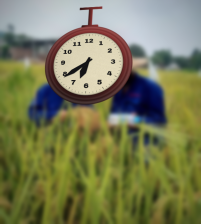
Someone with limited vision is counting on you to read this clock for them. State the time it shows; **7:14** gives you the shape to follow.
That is **6:39**
